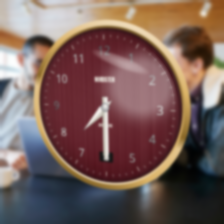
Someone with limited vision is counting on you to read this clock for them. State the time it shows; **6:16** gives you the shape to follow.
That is **7:30**
